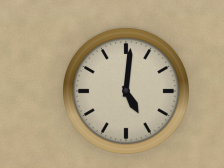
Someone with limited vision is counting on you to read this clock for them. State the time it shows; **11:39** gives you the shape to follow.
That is **5:01**
